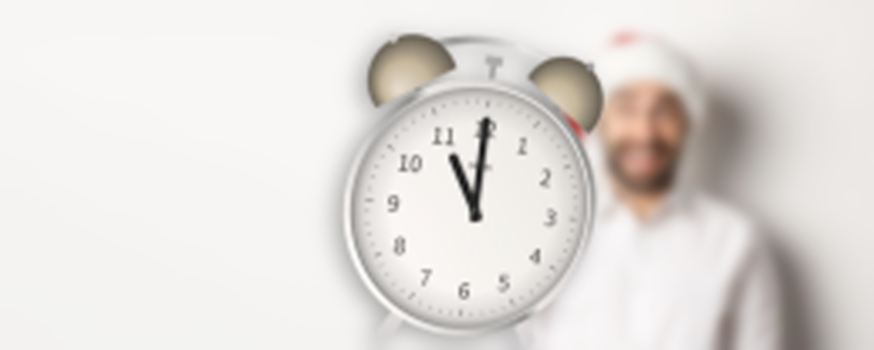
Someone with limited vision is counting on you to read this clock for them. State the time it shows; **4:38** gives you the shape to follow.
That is **11:00**
